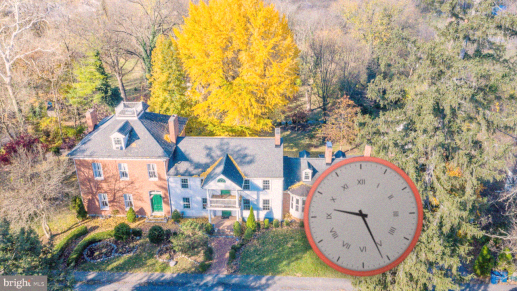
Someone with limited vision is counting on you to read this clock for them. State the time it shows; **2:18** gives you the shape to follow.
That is **9:26**
